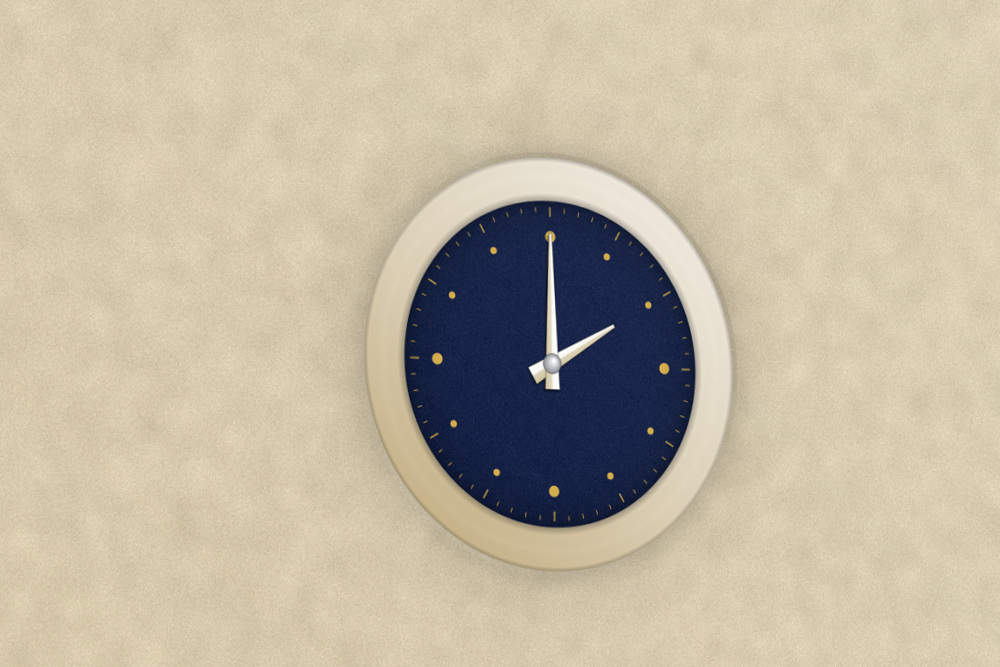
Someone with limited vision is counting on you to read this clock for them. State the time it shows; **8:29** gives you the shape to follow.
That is **2:00**
